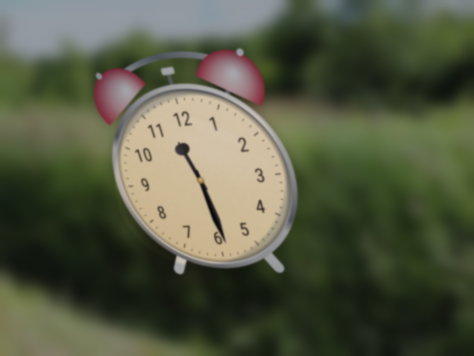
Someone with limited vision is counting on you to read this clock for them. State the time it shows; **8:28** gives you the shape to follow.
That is **11:29**
